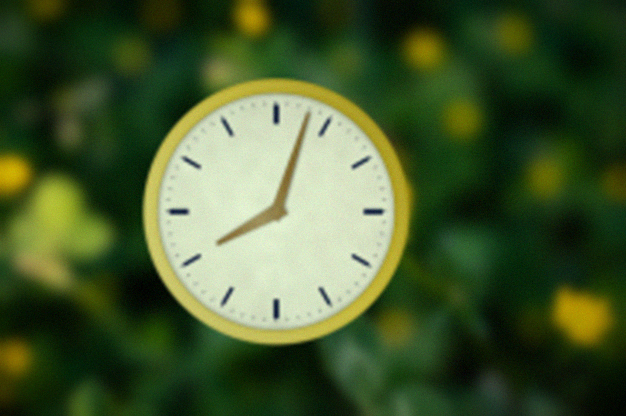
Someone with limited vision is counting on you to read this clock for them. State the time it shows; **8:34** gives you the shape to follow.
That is **8:03**
